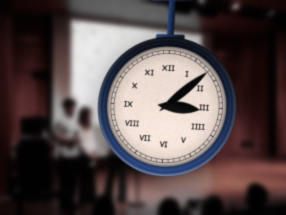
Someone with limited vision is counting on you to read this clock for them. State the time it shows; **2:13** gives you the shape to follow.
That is **3:08**
